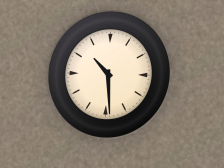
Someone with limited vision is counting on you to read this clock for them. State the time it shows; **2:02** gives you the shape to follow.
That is **10:29**
